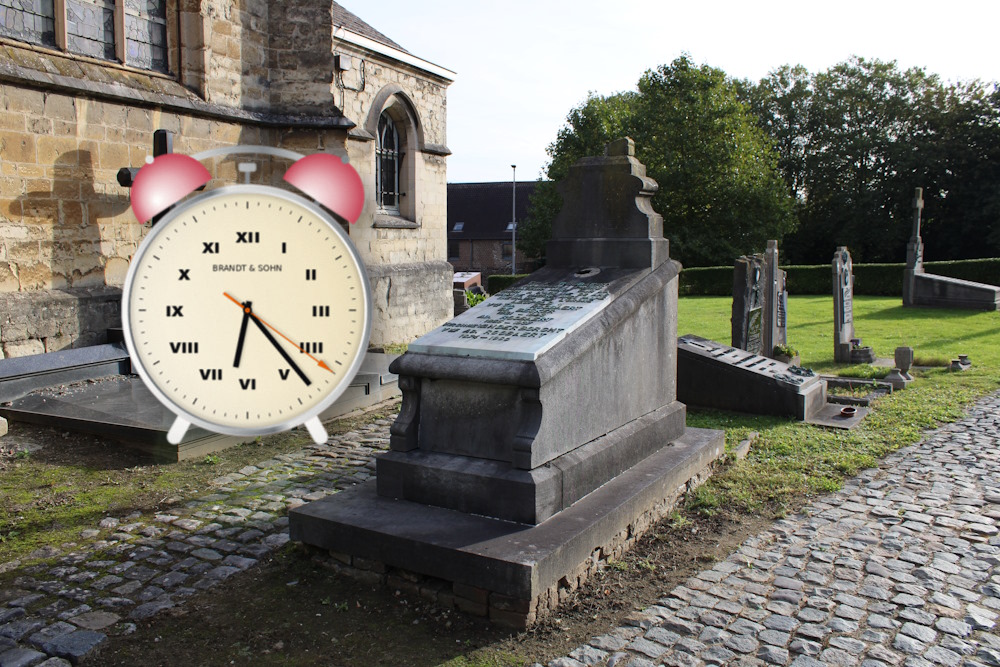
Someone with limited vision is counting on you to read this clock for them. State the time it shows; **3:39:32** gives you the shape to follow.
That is **6:23:21**
